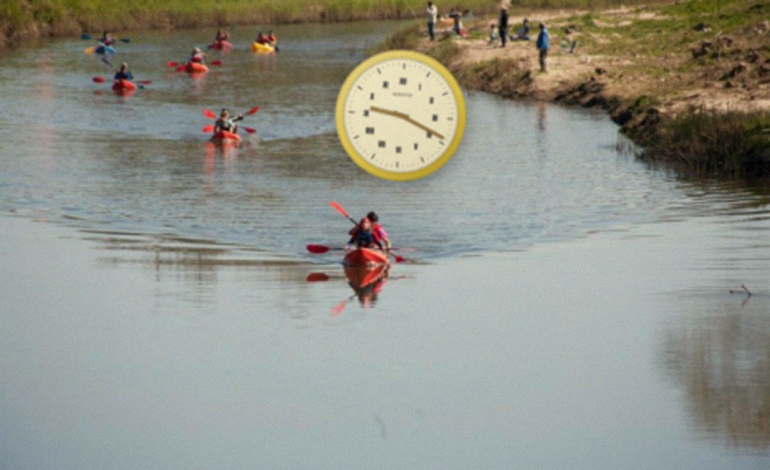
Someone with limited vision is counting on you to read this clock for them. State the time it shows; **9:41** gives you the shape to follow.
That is **9:19**
